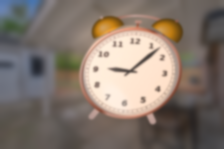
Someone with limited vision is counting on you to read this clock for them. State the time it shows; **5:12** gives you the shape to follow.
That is **9:07**
